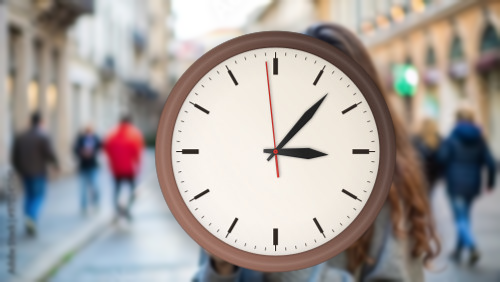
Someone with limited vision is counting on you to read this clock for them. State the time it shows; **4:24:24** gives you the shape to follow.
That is **3:06:59**
